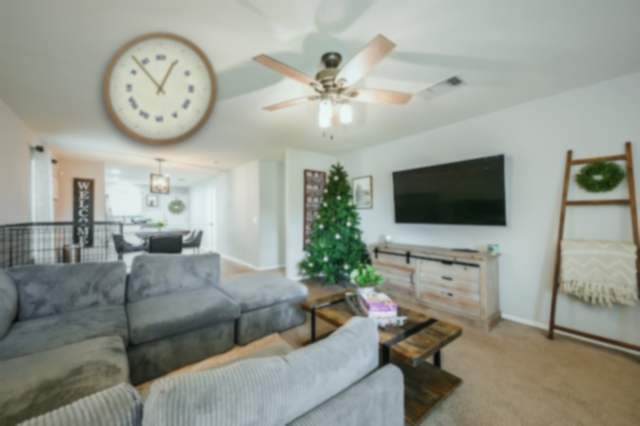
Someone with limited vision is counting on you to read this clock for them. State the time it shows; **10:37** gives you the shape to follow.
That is **12:53**
